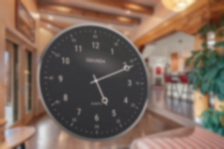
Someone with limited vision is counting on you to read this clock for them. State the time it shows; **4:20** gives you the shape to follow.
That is **5:11**
